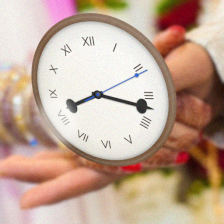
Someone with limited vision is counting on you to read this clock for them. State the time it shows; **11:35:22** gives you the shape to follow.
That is **8:17:11**
